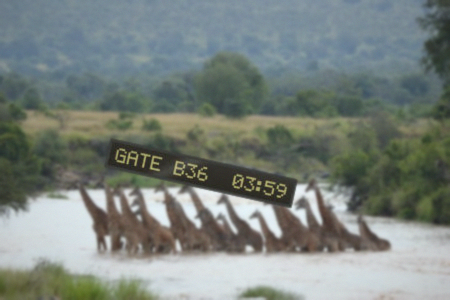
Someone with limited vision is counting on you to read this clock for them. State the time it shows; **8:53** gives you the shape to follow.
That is **3:59**
